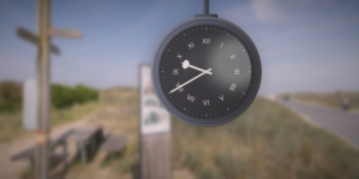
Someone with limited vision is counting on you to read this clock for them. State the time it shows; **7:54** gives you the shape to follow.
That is **9:40**
